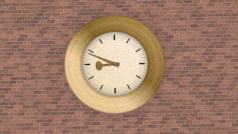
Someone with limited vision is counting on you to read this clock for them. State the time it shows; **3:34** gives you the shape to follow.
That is **8:49**
